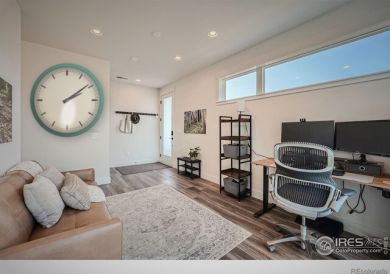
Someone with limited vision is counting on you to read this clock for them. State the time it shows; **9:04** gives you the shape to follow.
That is **2:09**
